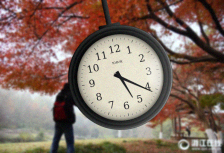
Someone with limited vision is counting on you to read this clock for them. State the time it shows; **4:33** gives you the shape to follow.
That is **5:21**
